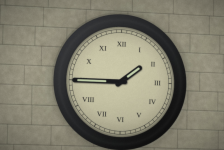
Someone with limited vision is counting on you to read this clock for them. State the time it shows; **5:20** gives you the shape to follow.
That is **1:45**
